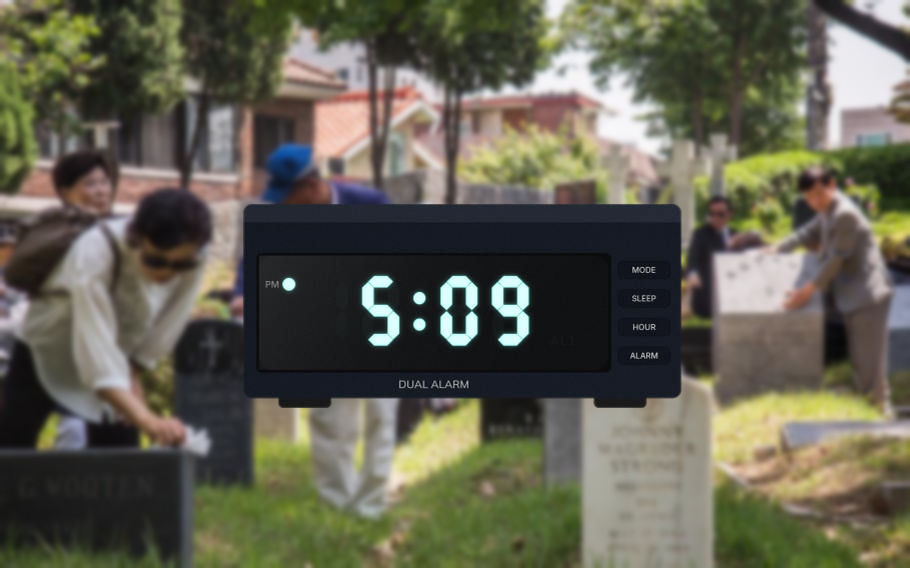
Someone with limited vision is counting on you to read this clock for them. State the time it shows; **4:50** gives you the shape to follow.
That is **5:09**
